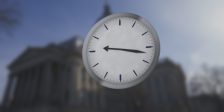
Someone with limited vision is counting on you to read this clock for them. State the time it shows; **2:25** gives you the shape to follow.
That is **9:17**
